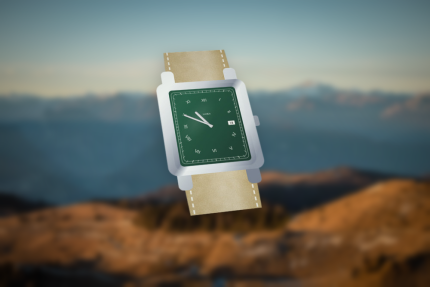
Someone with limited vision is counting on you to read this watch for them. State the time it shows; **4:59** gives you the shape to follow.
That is **10:50**
